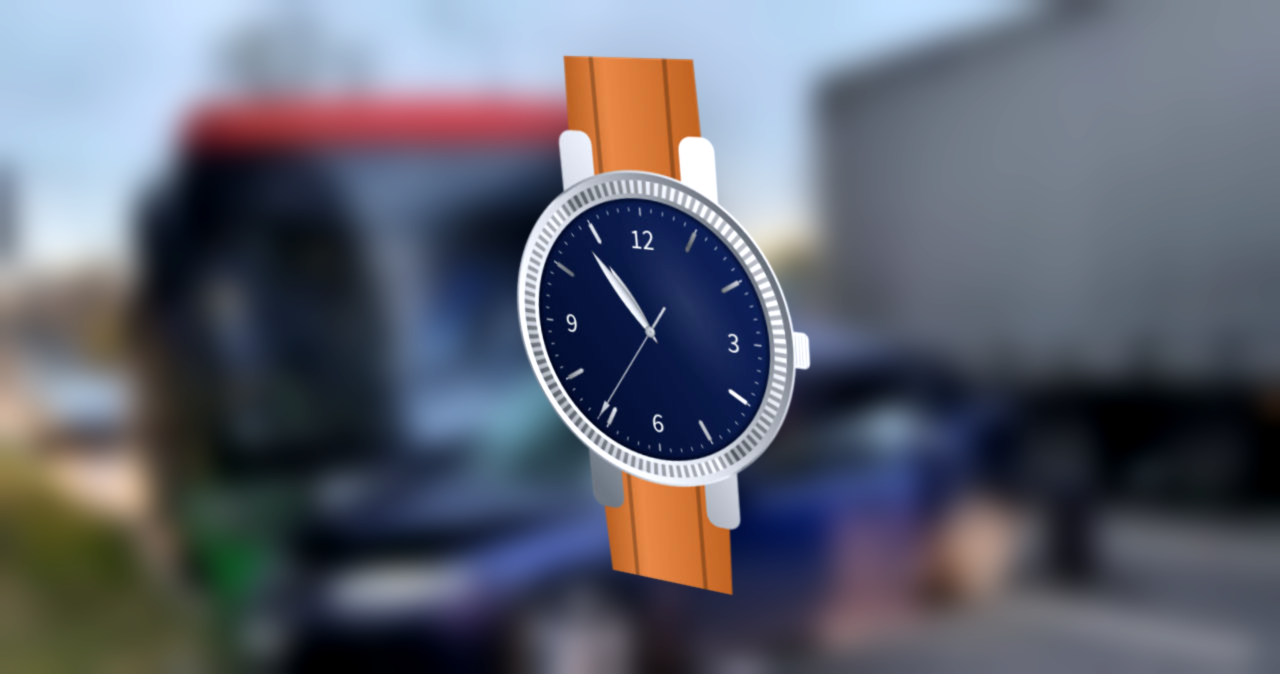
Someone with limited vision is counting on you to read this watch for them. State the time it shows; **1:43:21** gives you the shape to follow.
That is **10:53:36**
